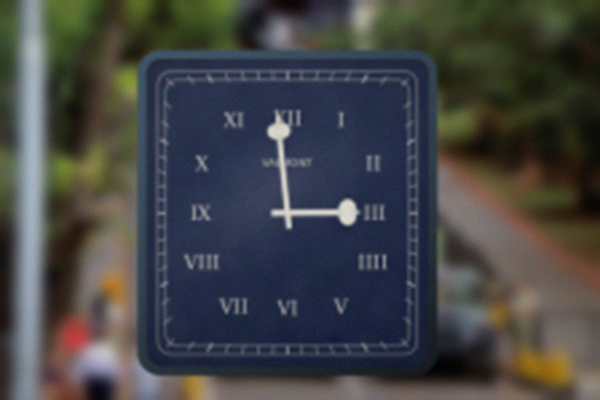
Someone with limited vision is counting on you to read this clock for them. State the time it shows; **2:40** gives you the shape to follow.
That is **2:59**
